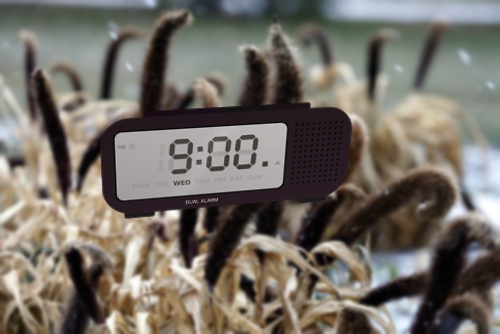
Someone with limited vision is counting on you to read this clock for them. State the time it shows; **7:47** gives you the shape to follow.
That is **9:00**
